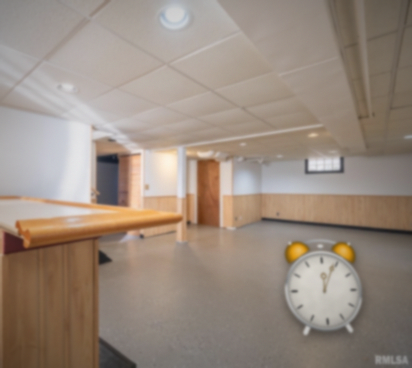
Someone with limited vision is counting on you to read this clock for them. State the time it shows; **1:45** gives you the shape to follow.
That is **12:04**
